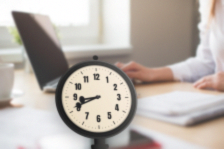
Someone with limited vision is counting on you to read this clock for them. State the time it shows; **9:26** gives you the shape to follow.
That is **8:41**
